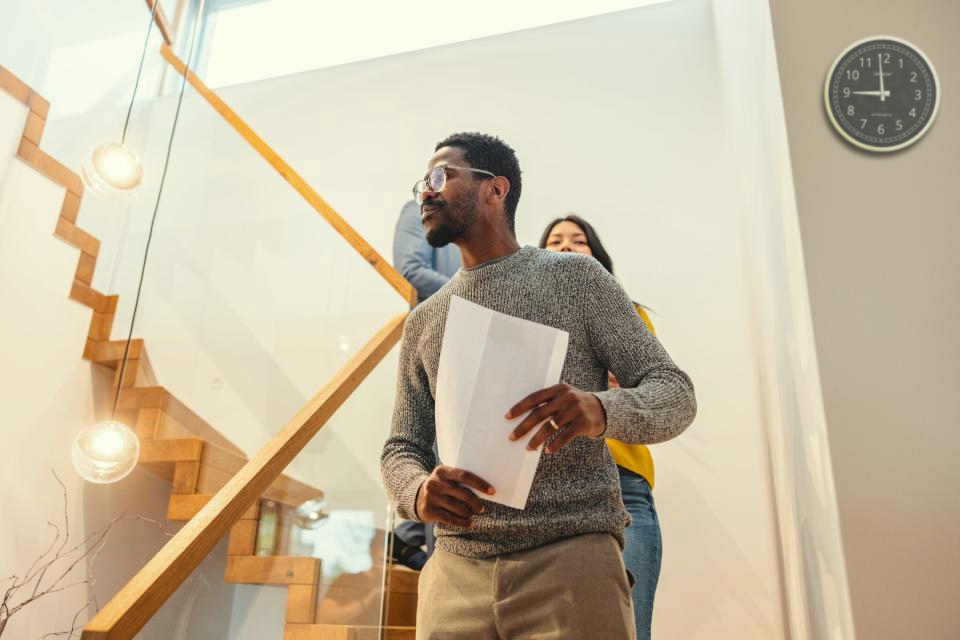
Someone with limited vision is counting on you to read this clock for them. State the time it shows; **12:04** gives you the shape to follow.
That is **8:59**
